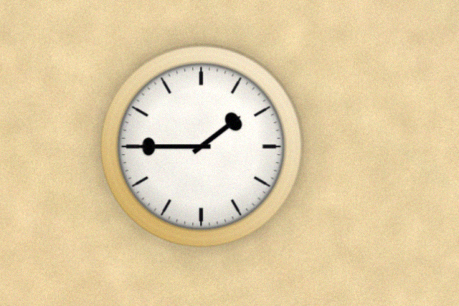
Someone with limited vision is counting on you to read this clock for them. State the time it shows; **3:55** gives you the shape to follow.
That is **1:45**
